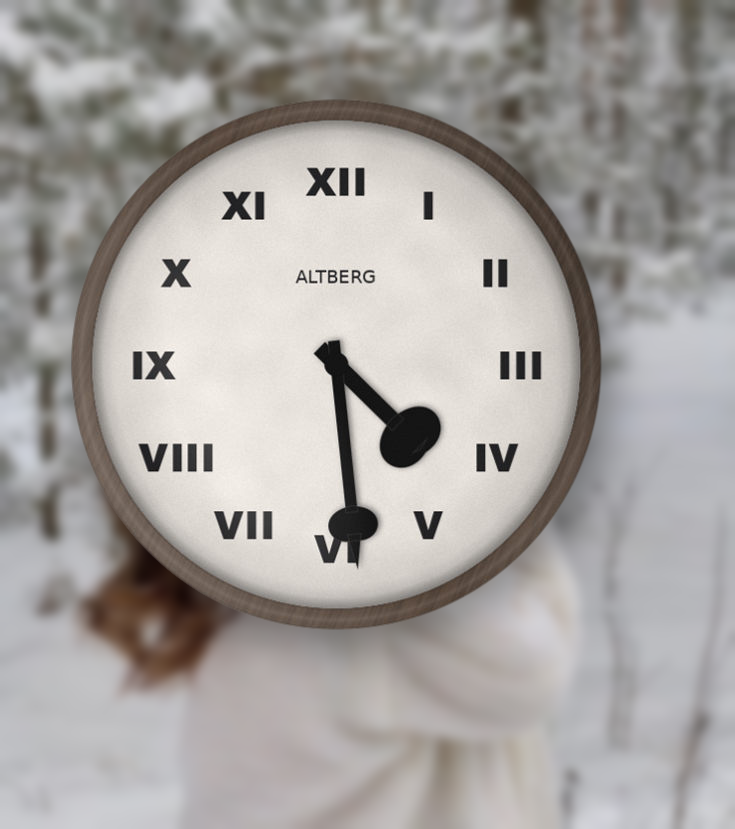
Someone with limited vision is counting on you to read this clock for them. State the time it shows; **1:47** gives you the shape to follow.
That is **4:29**
